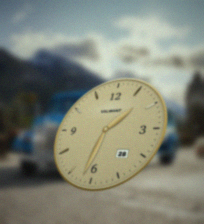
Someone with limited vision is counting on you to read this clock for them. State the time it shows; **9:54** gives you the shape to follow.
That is **1:32**
